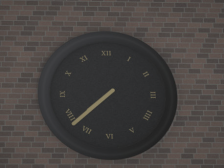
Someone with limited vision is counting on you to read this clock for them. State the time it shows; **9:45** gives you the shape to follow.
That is **7:38**
